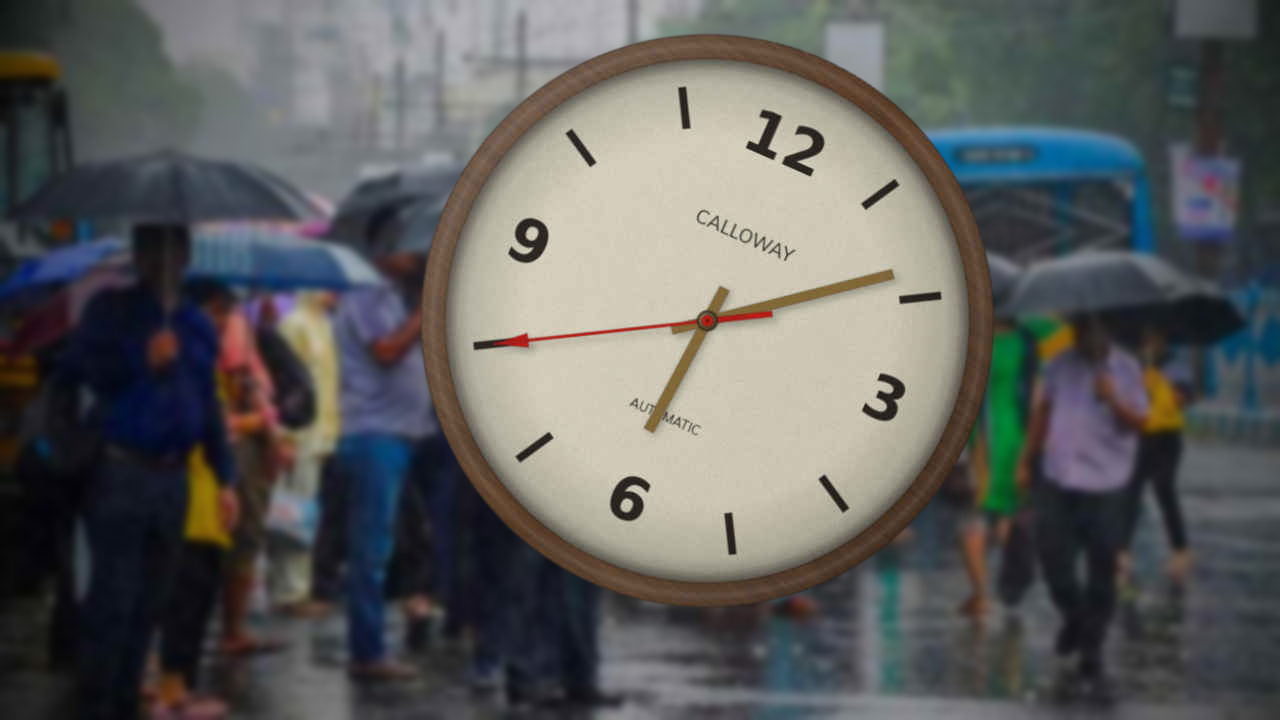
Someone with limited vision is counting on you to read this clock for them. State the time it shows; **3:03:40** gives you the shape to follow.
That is **6:08:40**
